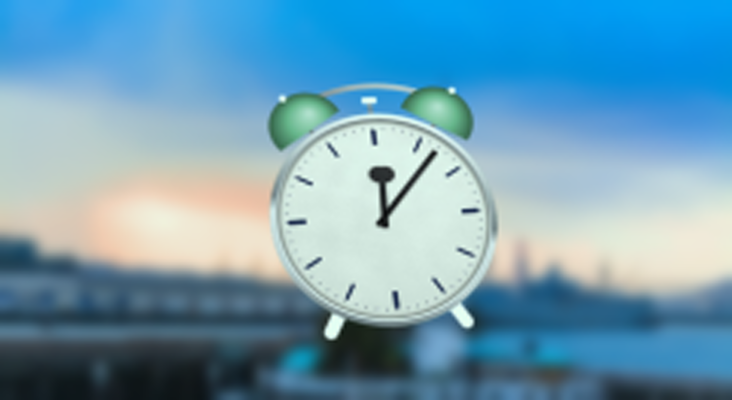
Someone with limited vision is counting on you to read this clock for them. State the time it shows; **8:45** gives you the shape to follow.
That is **12:07**
